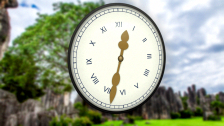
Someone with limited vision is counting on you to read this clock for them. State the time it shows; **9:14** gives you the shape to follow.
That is **12:33**
